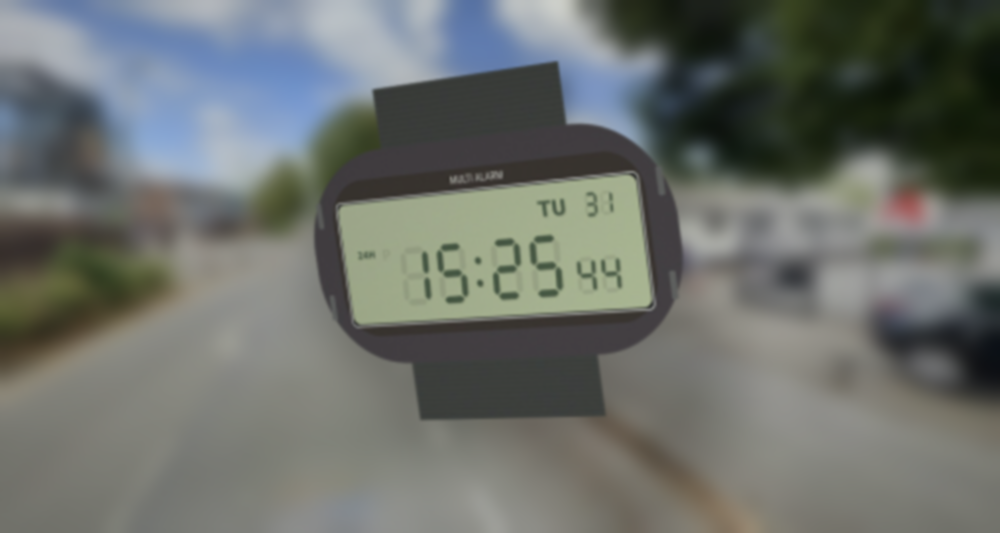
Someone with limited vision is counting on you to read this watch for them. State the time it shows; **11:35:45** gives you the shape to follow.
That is **15:25:44**
